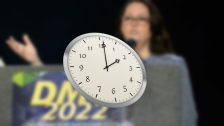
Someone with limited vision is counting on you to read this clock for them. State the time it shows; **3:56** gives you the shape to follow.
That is **2:01**
